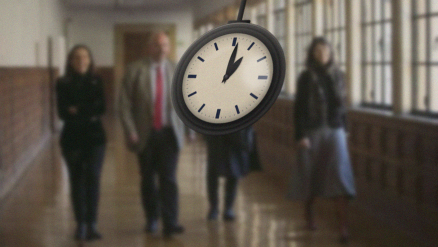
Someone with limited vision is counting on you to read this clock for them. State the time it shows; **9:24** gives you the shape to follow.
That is **1:01**
